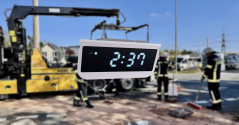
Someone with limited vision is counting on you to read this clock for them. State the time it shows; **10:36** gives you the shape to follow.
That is **2:37**
